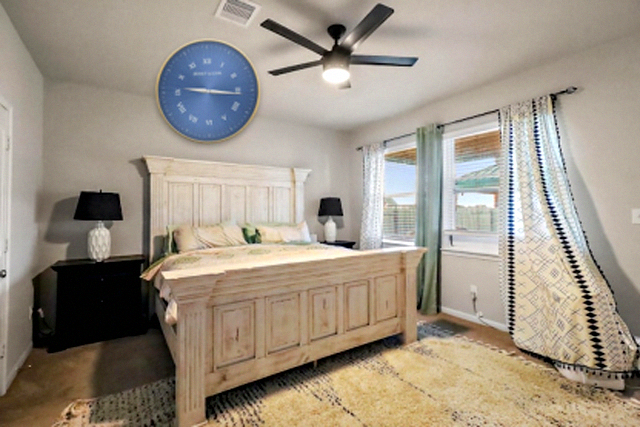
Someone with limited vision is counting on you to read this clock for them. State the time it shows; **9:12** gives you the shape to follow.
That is **9:16**
